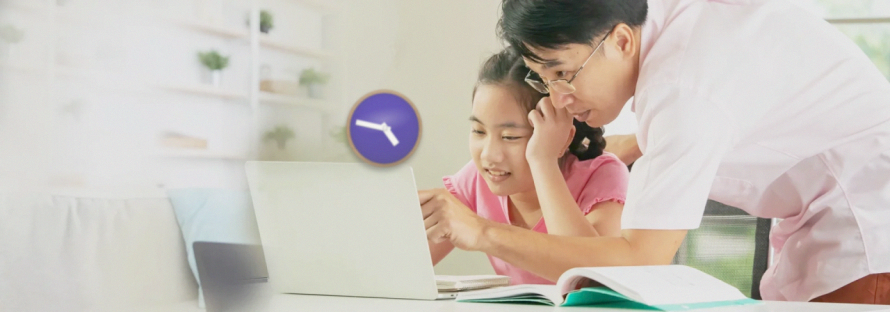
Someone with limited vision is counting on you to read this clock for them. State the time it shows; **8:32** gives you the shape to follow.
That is **4:47**
